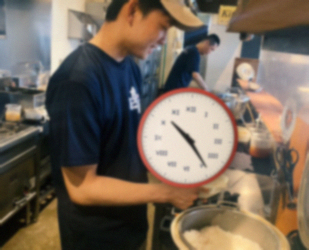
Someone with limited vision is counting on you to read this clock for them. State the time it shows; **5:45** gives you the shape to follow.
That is **10:24**
